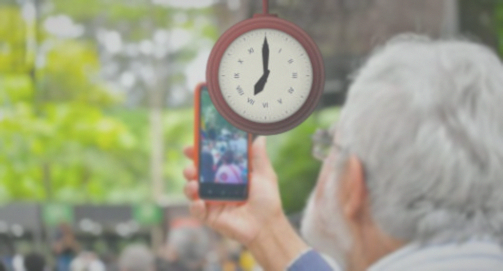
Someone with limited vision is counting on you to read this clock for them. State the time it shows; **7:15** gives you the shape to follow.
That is **7:00**
